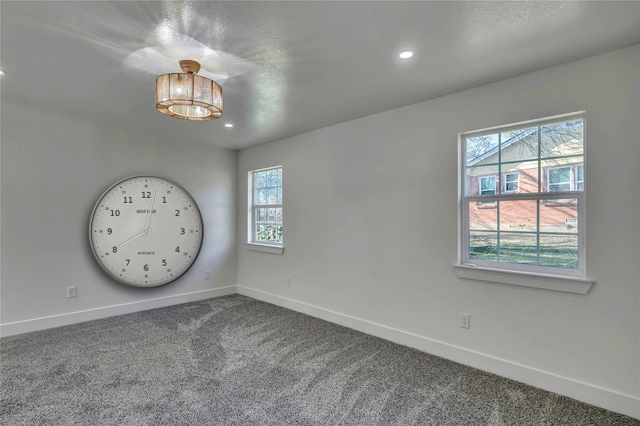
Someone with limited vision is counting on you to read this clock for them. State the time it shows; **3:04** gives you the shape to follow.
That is **8:02**
